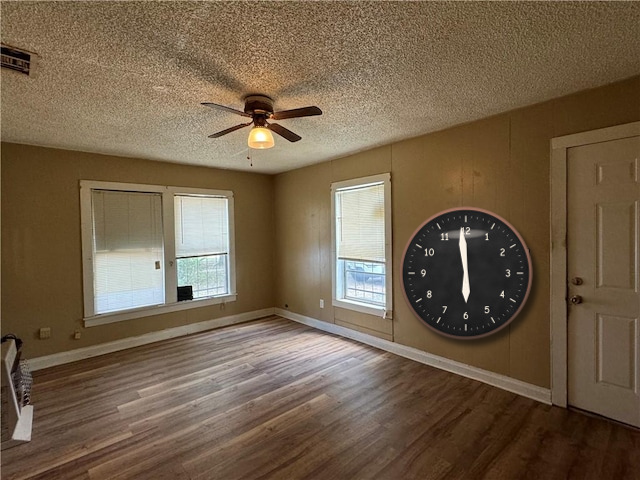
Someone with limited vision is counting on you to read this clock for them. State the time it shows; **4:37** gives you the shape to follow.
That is **5:59**
